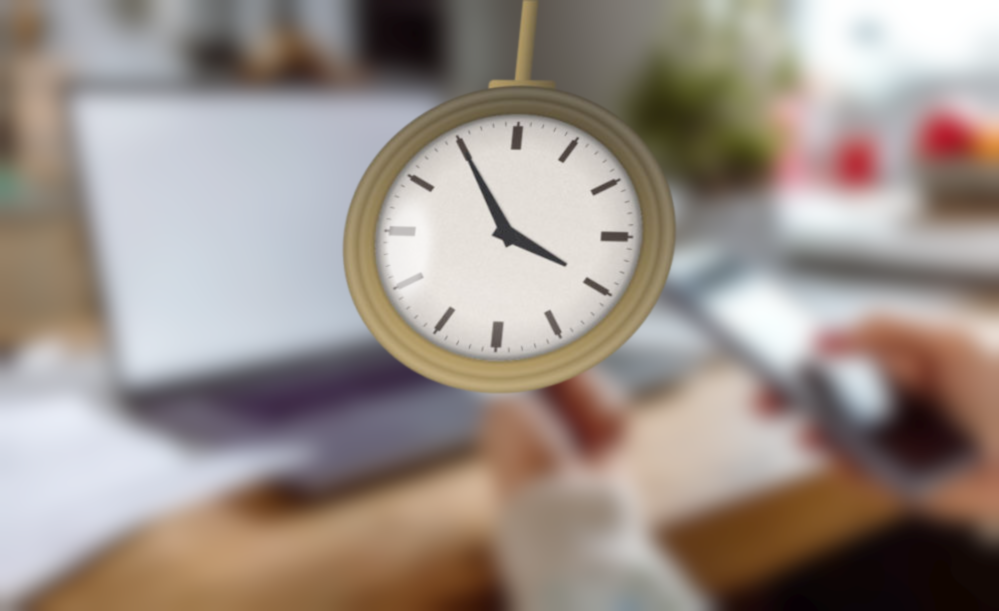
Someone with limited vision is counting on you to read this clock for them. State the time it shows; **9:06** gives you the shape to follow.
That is **3:55**
